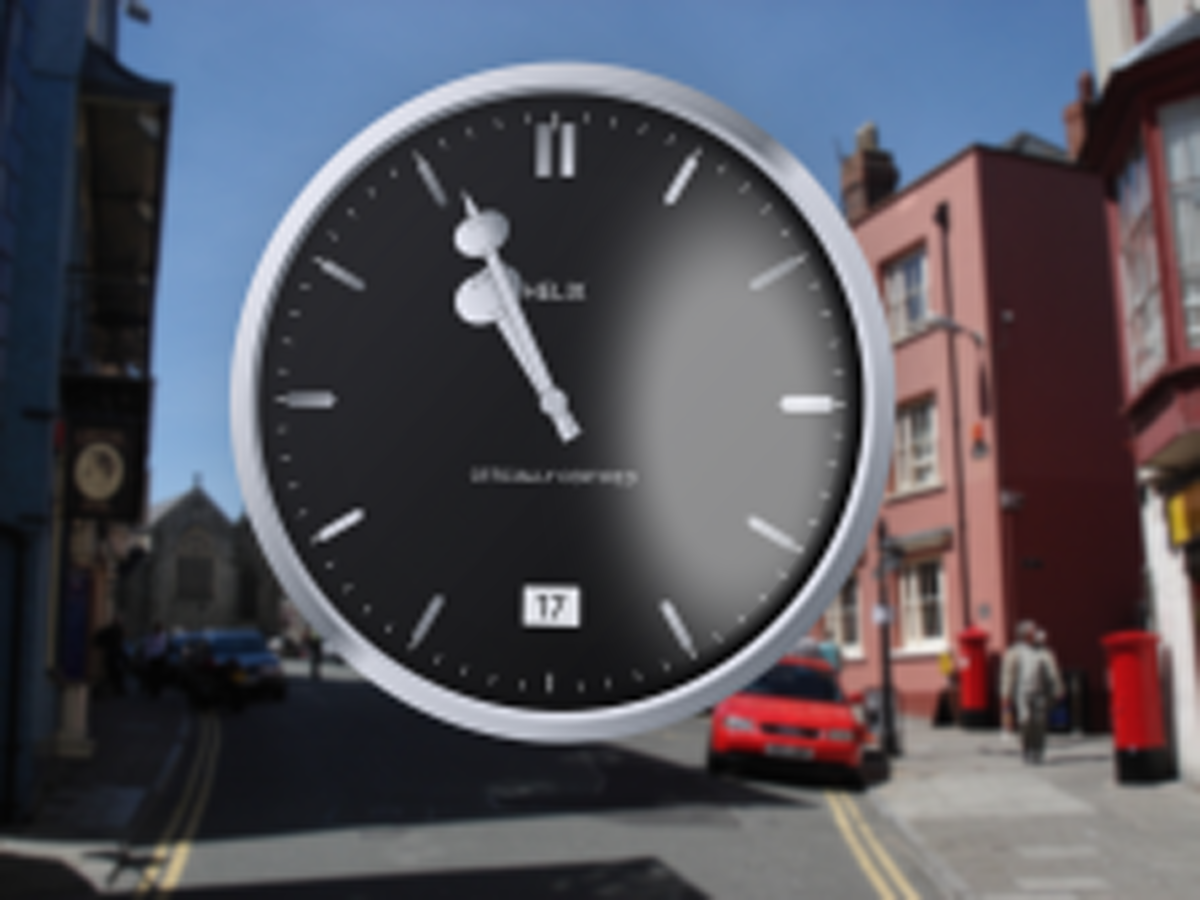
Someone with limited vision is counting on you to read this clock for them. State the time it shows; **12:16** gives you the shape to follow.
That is **10:56**
